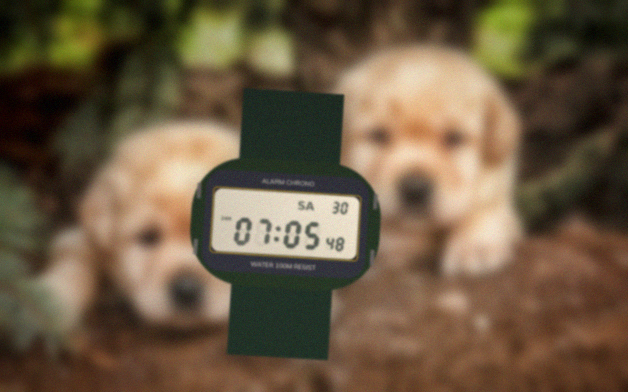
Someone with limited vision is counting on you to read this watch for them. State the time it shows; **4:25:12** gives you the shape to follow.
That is **7:05:48**
